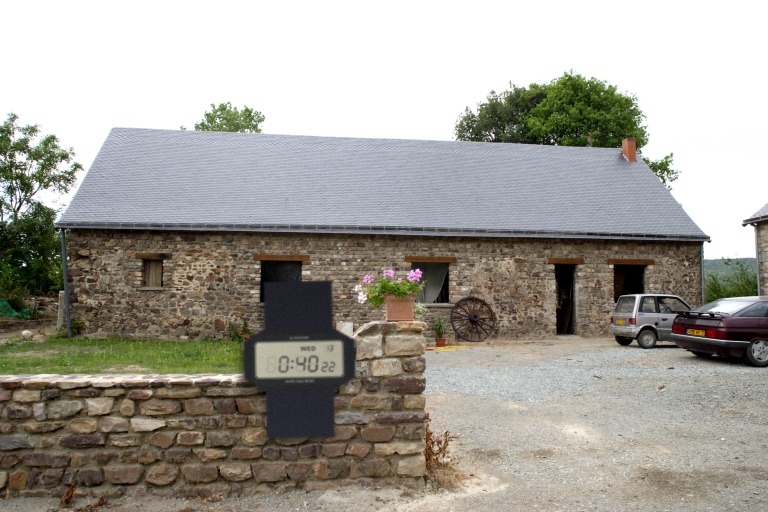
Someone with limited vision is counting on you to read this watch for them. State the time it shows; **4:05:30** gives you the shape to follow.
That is **0:40:22**
